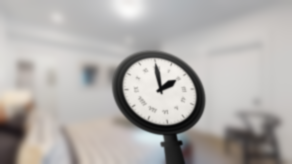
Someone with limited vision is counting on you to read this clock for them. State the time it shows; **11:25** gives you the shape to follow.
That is **2:00**
